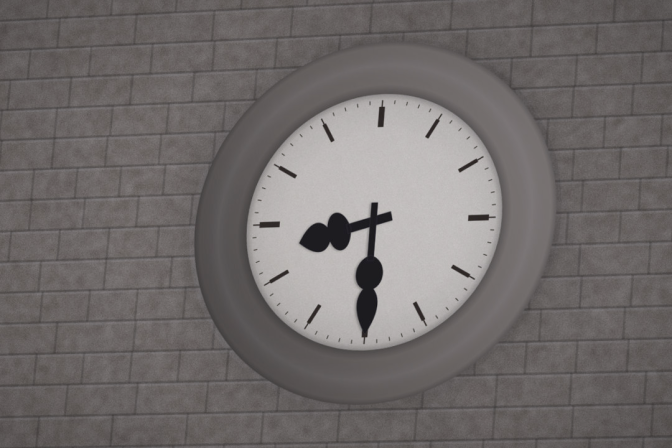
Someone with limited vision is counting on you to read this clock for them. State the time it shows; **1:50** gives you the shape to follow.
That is **8:30**
